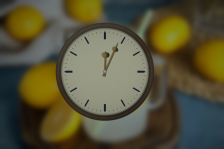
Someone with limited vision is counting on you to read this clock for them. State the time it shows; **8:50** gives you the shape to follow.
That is **12:04**
